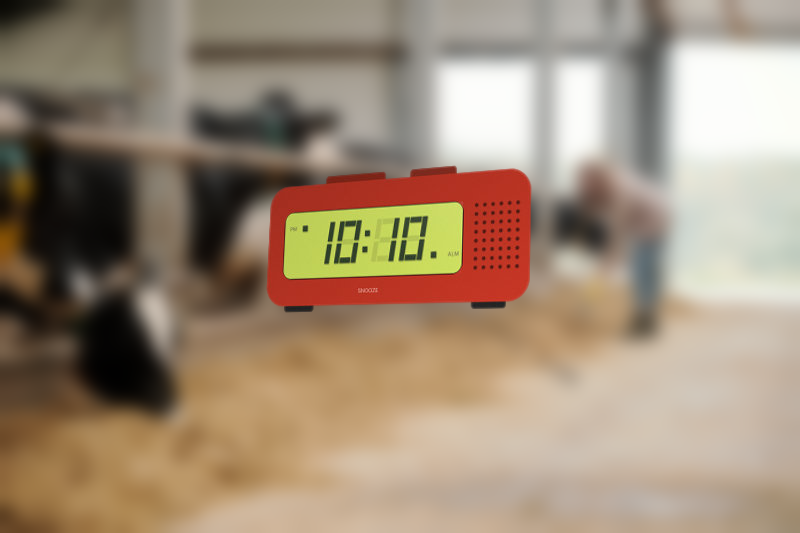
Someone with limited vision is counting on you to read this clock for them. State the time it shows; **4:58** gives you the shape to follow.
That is **10:10**
